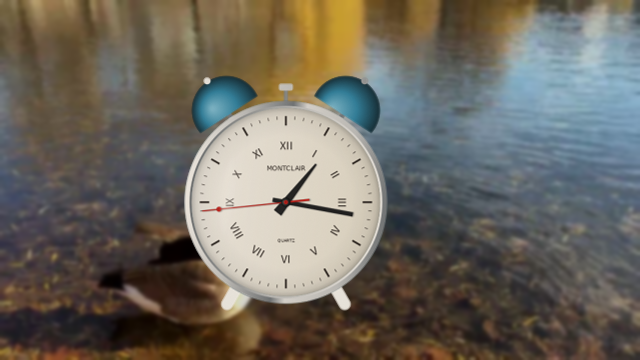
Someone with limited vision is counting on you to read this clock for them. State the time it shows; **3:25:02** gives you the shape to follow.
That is **1:16:44**
